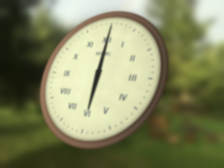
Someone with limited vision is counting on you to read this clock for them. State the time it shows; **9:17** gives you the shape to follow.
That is **6:00**
